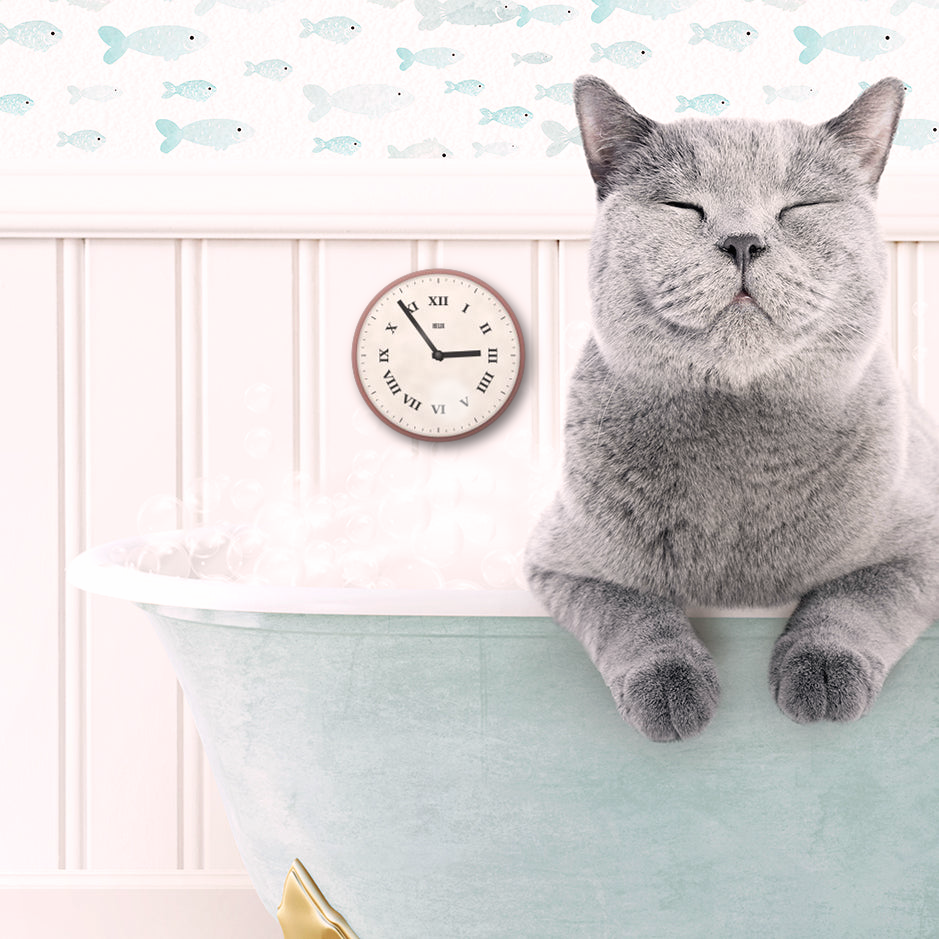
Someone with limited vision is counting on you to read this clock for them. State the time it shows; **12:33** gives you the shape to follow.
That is **2:54**
